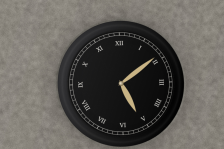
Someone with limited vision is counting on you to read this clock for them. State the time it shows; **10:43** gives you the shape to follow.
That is **5:09**
